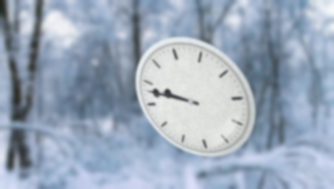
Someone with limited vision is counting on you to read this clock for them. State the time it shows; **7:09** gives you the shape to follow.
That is **9:48**
